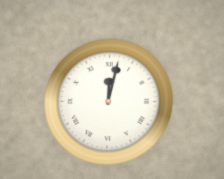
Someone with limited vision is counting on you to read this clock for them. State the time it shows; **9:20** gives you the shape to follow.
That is **12:02**
